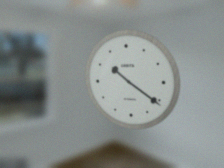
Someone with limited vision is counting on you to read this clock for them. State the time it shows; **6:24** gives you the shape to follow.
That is **10:21**
